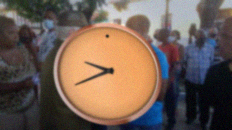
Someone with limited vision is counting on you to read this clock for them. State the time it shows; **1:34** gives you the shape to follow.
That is **9:41**
